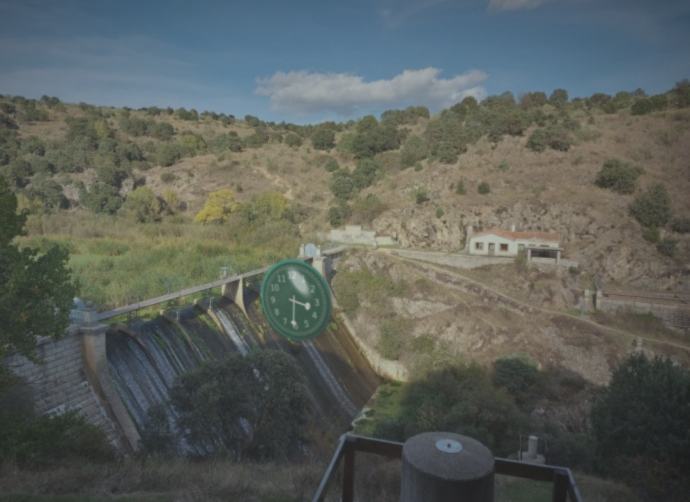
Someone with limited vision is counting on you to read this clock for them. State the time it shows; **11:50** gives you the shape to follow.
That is **3:31**
